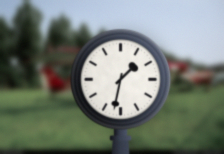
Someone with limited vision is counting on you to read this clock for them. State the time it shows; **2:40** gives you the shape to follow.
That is **1:32**
